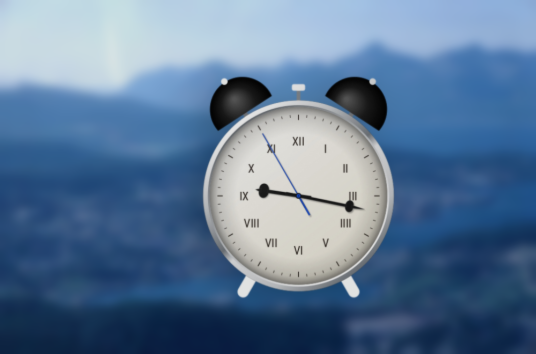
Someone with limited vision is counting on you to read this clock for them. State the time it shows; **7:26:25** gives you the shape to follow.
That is **9:16:55**
